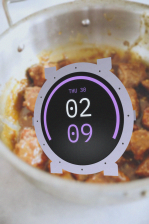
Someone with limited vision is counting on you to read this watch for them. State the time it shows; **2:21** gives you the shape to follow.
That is **2:09**
